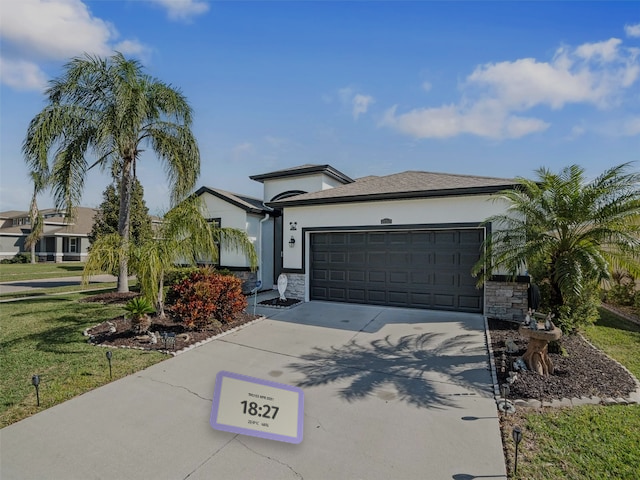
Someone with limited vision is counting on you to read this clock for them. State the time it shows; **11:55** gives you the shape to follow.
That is **18:27**
